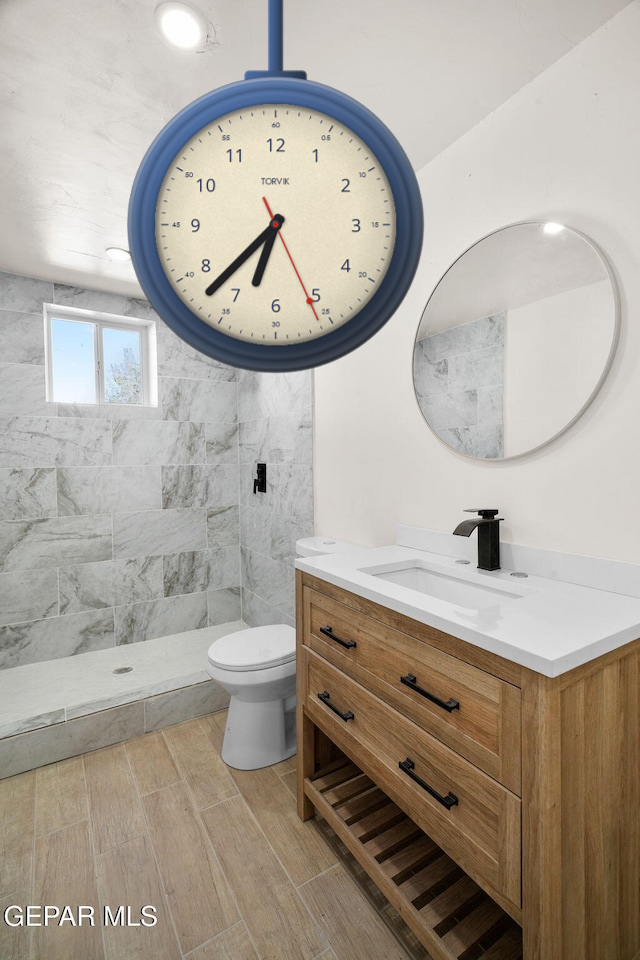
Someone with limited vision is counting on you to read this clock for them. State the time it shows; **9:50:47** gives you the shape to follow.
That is **6:37:26**
